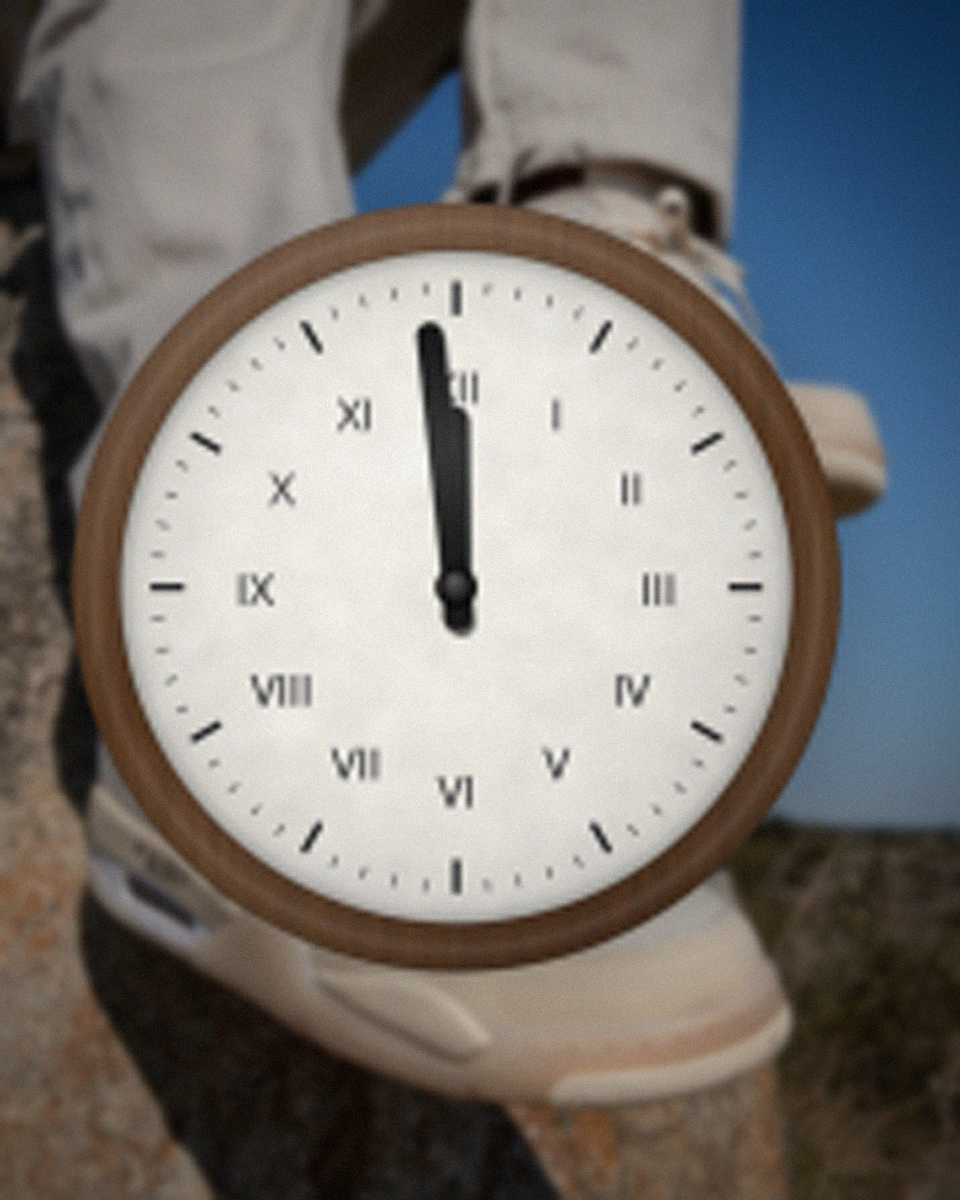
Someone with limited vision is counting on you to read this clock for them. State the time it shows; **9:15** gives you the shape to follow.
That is **11:59**
